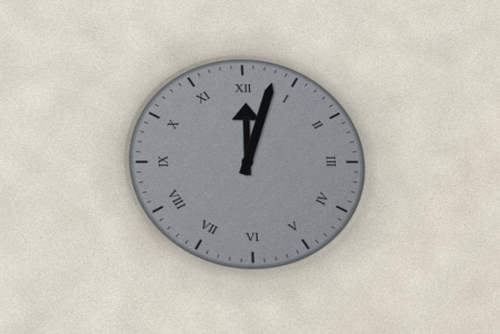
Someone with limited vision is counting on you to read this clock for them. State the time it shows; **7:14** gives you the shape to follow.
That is **12:03**
